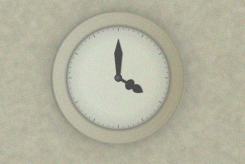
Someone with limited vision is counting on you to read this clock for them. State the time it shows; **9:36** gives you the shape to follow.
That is **4:00**
